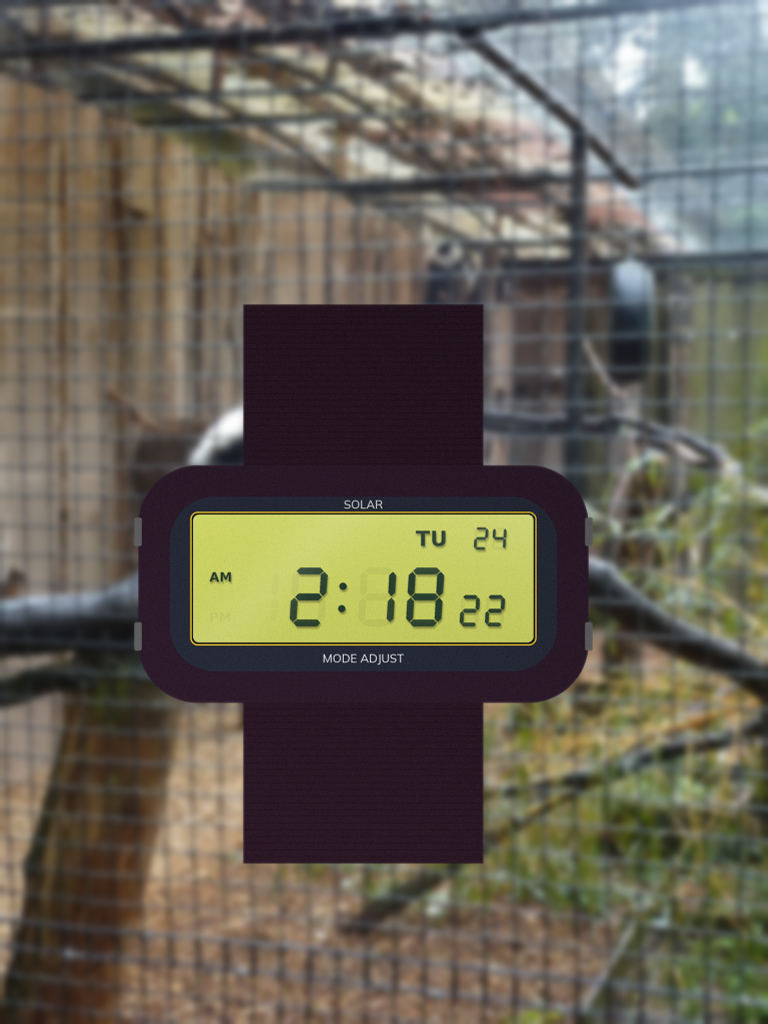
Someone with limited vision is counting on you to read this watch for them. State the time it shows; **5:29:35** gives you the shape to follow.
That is **2:18:22**
